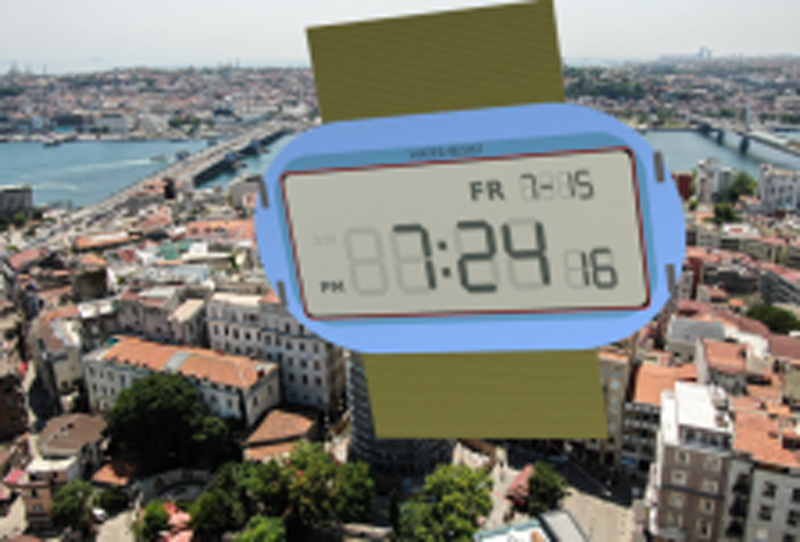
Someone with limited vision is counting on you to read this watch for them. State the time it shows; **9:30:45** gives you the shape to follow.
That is **7:24:16**
